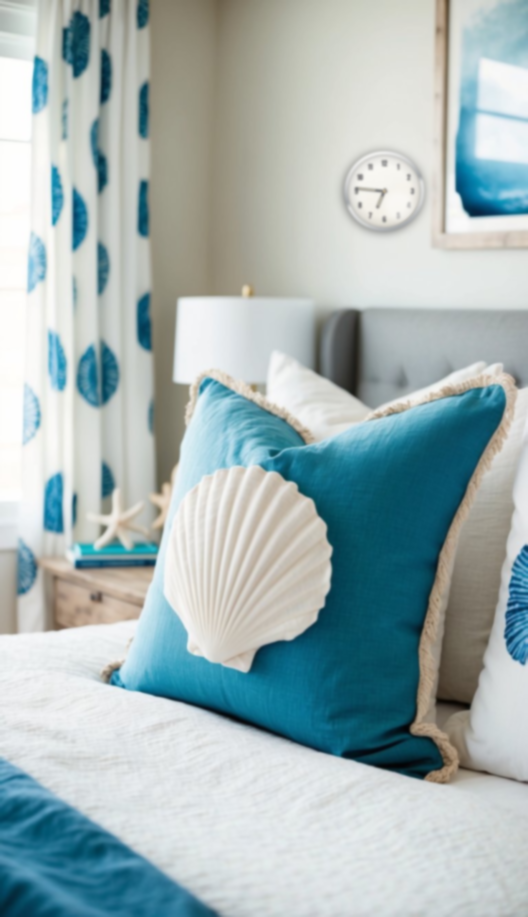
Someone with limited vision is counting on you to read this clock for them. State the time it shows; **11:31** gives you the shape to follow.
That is **6:46**
